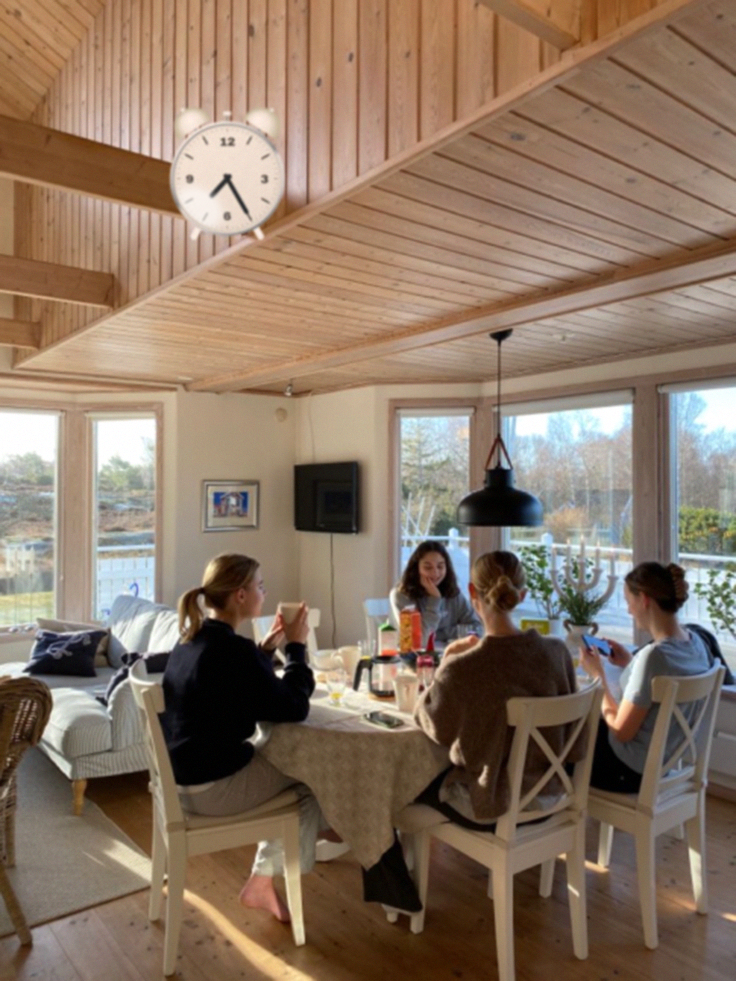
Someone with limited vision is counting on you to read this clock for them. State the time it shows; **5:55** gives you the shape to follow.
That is **7:25**
